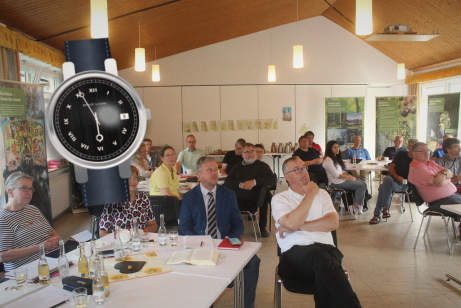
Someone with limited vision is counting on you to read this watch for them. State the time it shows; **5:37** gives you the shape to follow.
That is **5:56**
